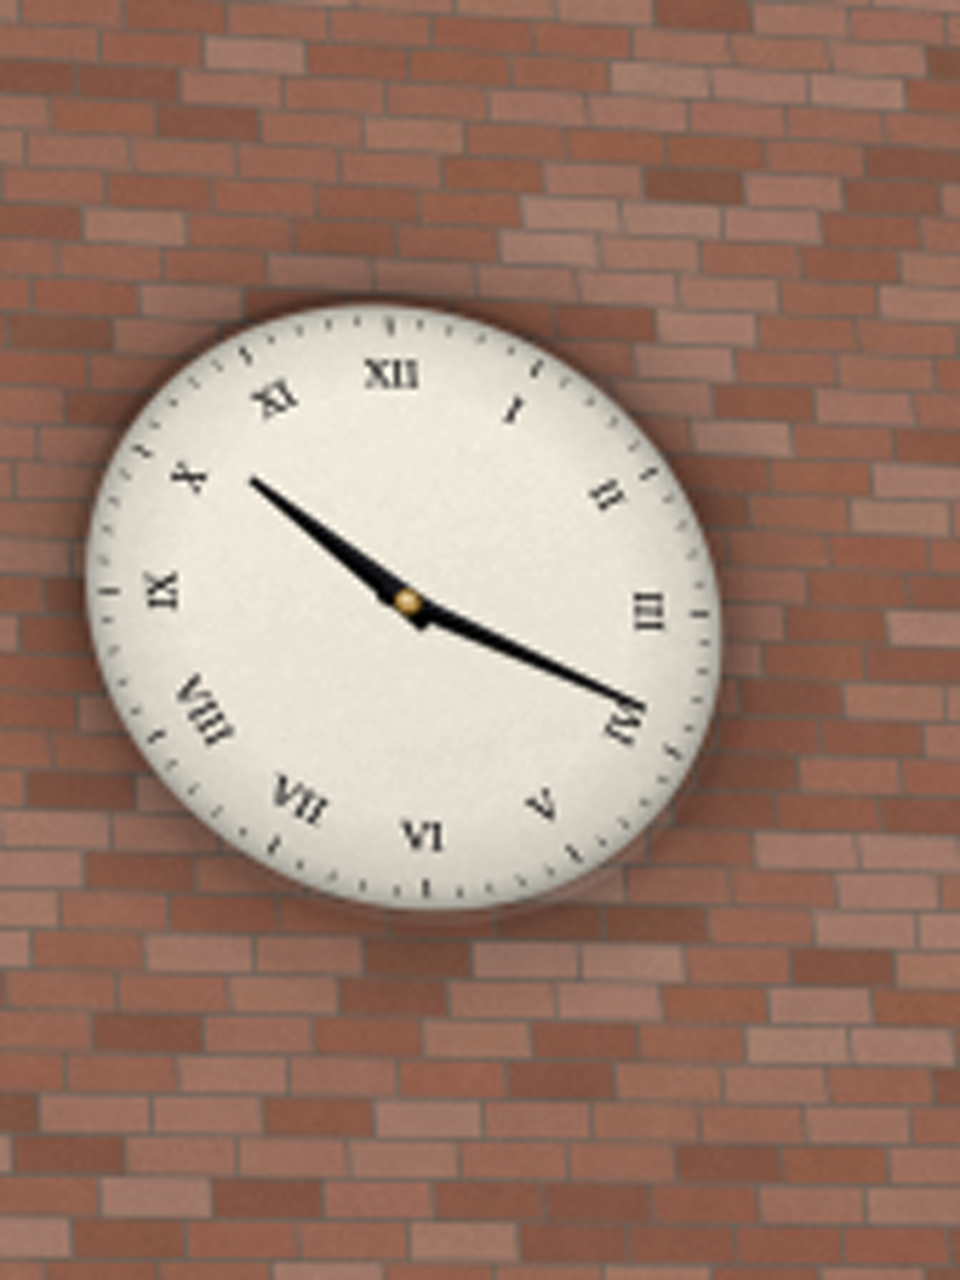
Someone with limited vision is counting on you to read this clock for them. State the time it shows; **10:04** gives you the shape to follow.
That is **10:19**
